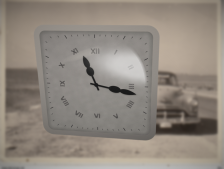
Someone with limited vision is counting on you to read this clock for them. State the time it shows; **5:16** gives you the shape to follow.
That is **11:17**
